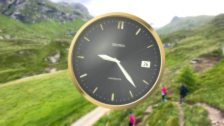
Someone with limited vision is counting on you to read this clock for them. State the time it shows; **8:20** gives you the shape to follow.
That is **9:23**
